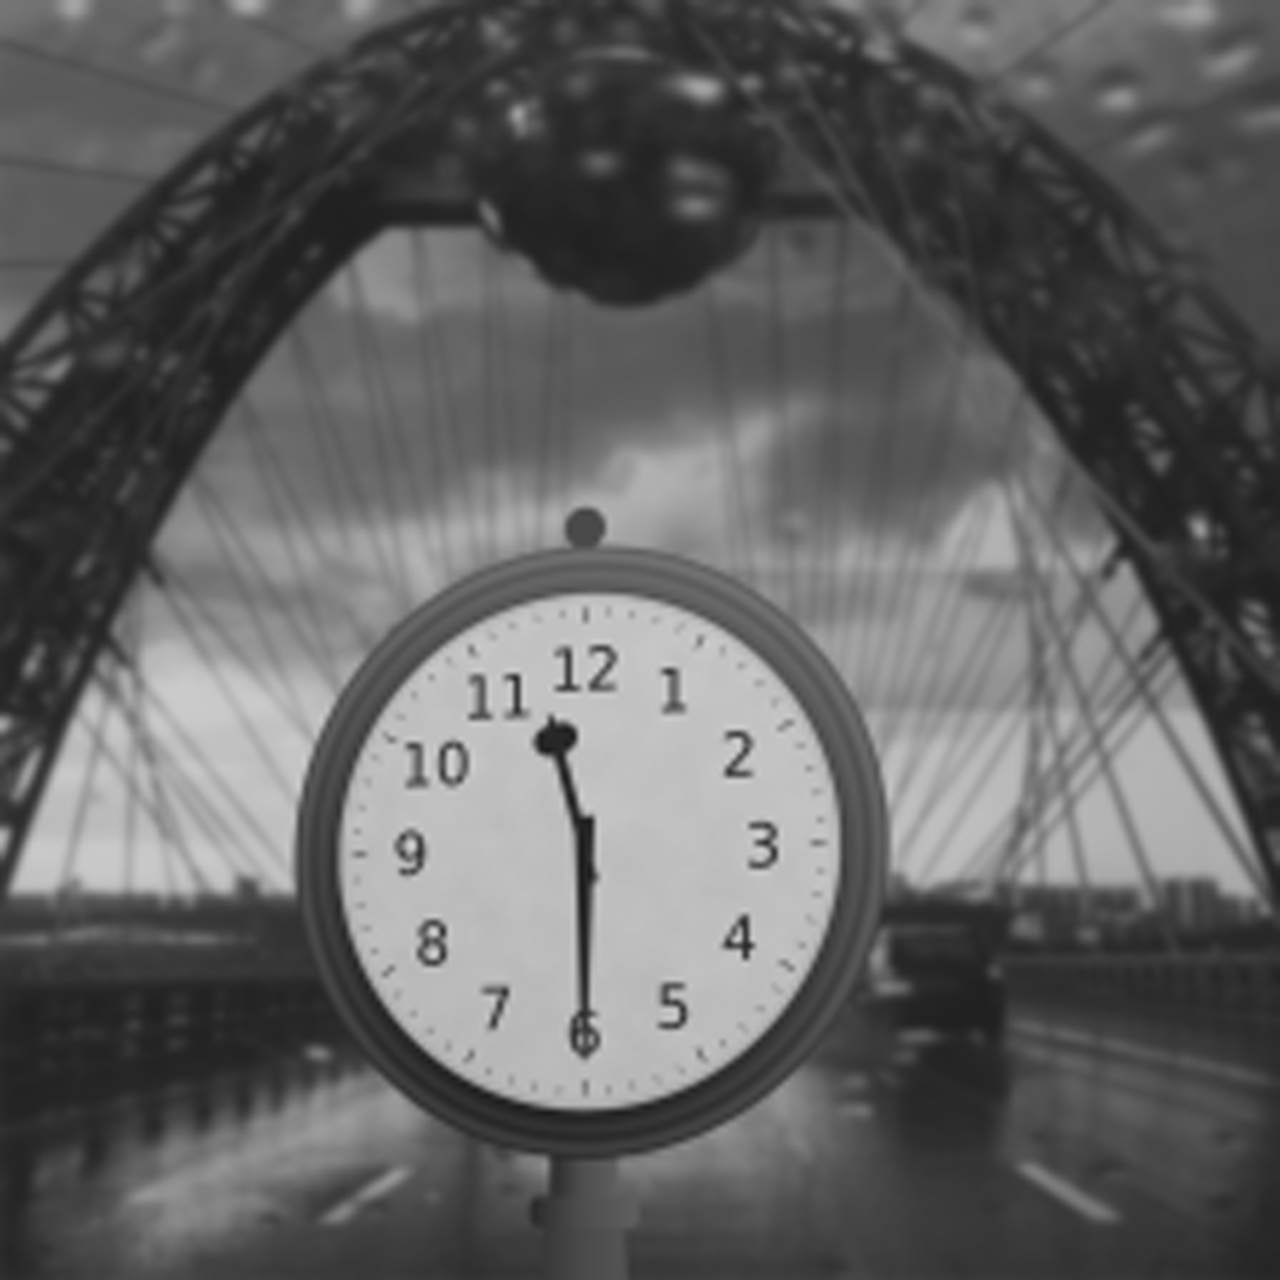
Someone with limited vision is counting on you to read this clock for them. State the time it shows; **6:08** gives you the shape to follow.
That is **11:30**
